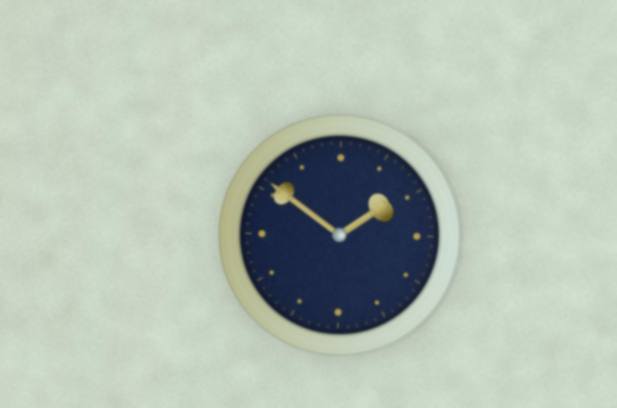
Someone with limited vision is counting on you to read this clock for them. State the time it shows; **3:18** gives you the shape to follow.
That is **1:51**
